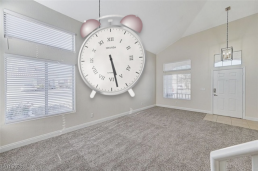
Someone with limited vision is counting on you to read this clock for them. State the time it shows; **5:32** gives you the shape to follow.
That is **5:28**
